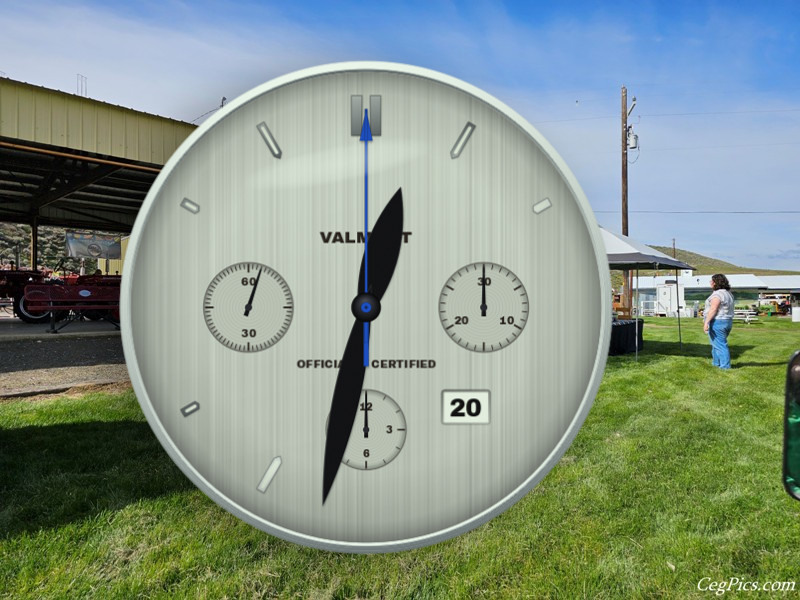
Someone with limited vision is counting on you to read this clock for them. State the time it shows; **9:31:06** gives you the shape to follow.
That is **12:32:03**
